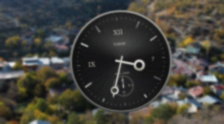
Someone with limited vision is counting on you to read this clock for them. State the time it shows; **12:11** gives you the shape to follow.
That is **3:33**
